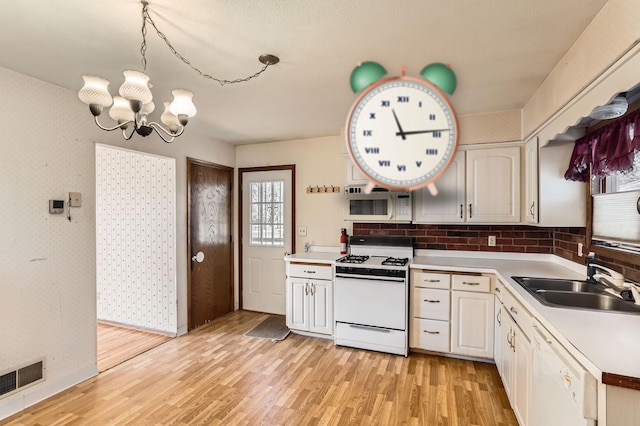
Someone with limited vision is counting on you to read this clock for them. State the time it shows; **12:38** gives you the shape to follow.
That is **11:14**
